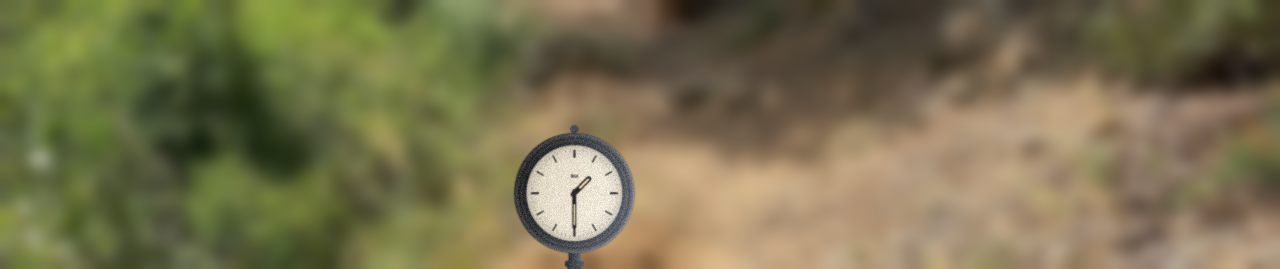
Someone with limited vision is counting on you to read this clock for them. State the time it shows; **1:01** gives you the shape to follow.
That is **1:30**
